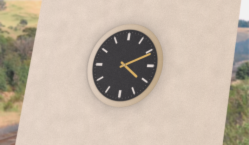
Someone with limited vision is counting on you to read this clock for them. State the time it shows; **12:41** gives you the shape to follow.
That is **4:11**
